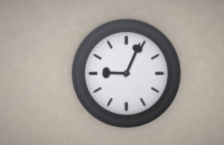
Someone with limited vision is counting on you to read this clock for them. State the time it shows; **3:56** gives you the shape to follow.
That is **9:04**
